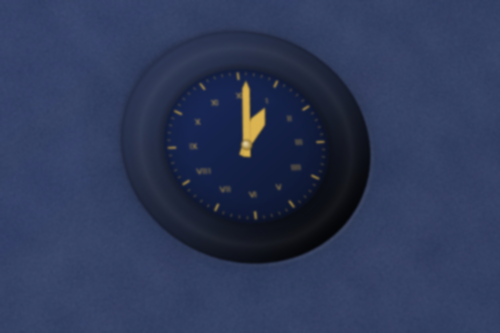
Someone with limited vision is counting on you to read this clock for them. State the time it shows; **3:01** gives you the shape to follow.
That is **1:01**
